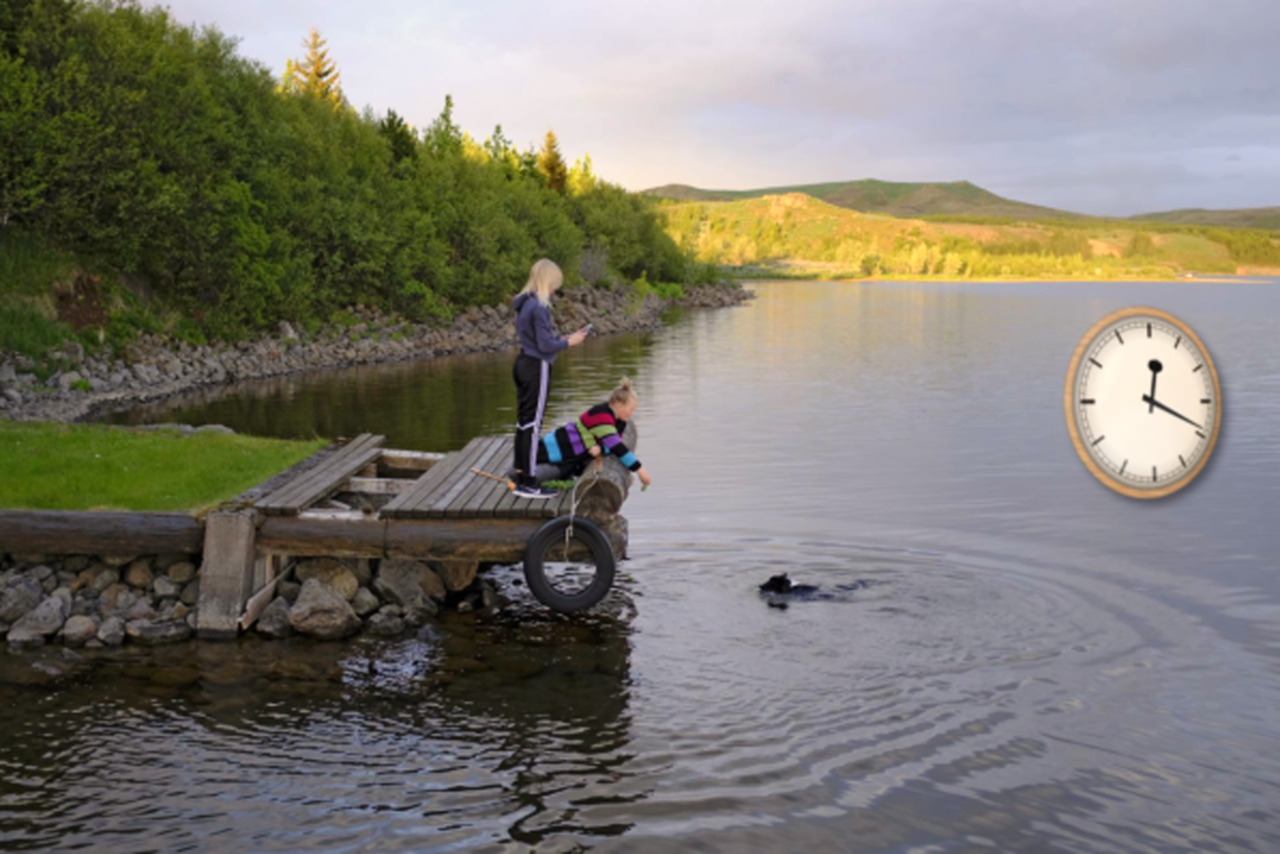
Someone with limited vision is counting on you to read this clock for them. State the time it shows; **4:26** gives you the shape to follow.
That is **12:19**
